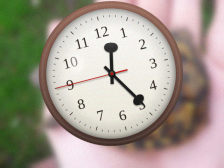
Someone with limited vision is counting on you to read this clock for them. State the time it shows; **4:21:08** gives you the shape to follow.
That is **12:24:45**
